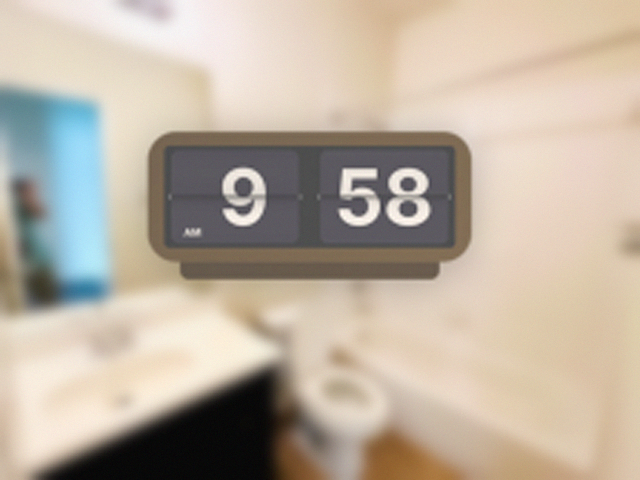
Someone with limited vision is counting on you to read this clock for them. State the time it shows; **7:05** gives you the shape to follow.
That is **9:58**
